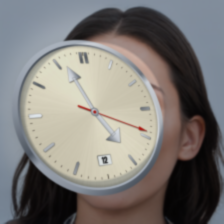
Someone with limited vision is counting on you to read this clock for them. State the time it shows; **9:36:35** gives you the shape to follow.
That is **4:56:19**
